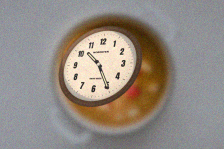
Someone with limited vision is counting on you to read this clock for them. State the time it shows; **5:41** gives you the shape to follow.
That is **10:25**
